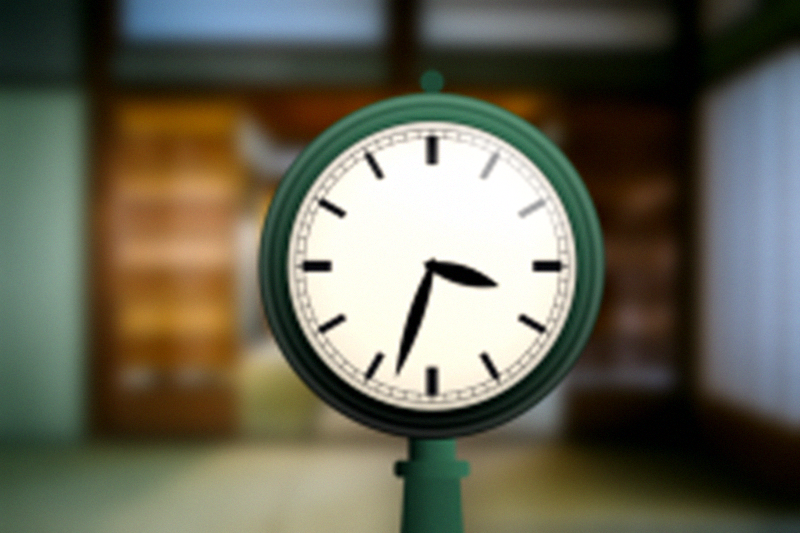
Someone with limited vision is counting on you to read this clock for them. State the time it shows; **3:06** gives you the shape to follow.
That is **3:33**
